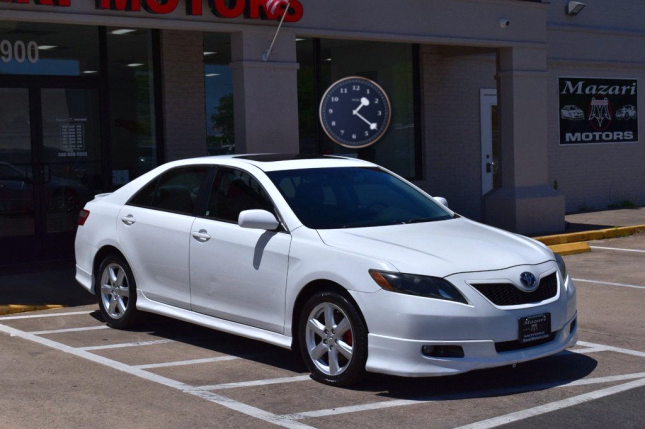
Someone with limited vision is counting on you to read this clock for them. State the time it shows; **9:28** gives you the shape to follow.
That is **1:21**
